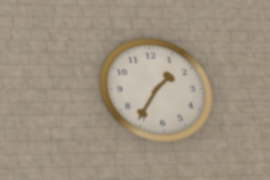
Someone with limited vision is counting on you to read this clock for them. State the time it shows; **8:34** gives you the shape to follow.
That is **1:36**
